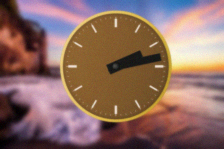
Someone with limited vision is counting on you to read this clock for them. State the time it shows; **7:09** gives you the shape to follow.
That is **2:13**
